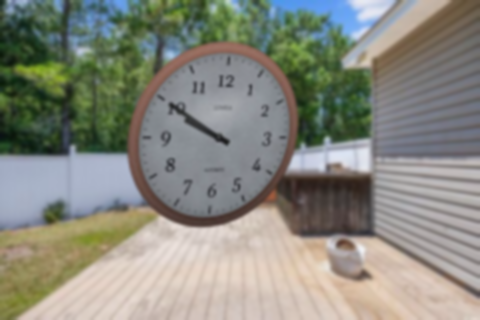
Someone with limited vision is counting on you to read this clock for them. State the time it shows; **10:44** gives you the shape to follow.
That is **9:50**
